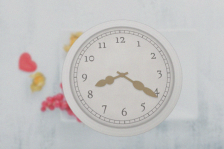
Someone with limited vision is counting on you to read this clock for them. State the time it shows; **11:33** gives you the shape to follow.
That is **8:21**
